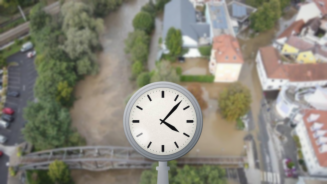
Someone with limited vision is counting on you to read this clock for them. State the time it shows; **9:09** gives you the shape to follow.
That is **4:07**
